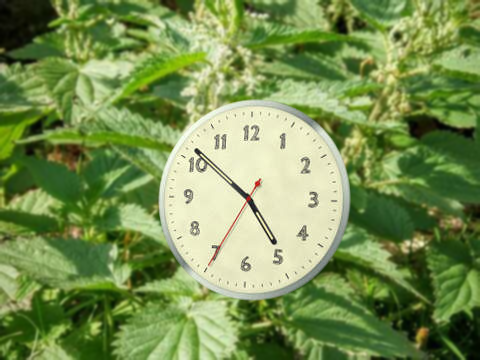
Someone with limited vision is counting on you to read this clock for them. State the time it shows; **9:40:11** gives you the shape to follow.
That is **4:51:35**
